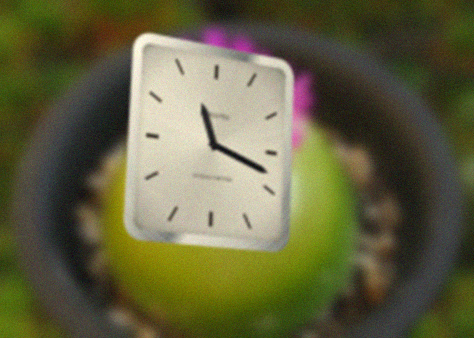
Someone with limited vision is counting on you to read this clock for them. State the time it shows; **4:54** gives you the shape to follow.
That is **11:18**
